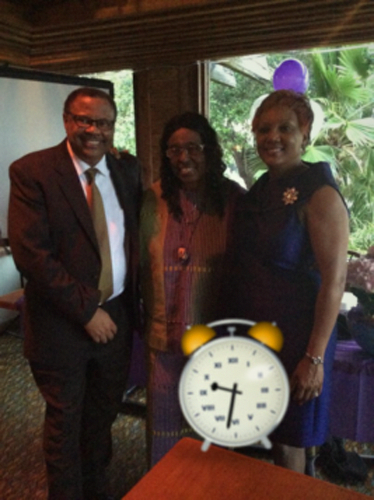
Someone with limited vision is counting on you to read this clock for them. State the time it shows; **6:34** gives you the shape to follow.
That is **9:32**
